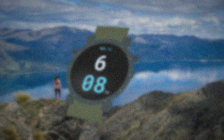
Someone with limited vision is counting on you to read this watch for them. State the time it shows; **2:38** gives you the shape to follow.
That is **6:08**
